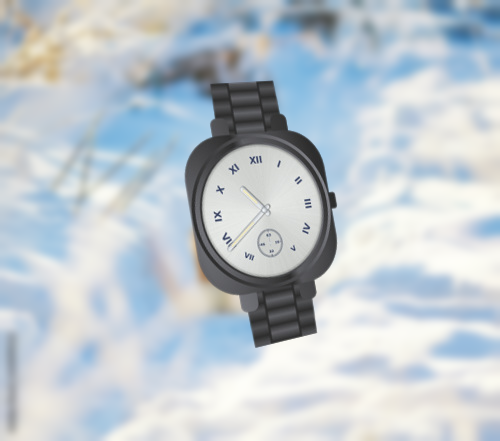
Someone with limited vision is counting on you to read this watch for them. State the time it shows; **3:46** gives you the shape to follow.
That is **10:39**
